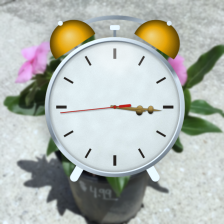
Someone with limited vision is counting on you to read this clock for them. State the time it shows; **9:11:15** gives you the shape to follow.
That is **3:15:44**
